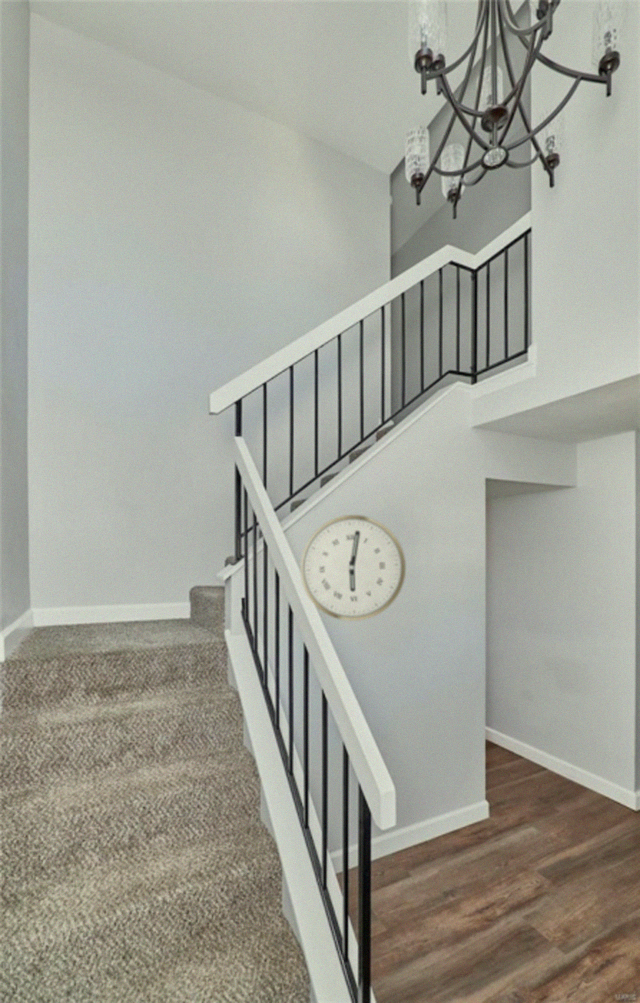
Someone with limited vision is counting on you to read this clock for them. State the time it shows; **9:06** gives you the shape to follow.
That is **6:02**
